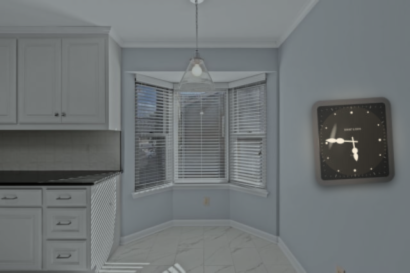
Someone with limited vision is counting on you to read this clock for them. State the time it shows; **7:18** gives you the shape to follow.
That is **5:46**
